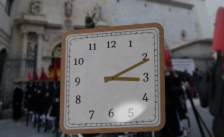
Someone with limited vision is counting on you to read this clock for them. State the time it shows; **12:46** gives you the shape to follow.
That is **3:11**
